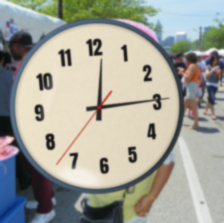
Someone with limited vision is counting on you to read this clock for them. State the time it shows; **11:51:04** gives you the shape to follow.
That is **12:14:37**
